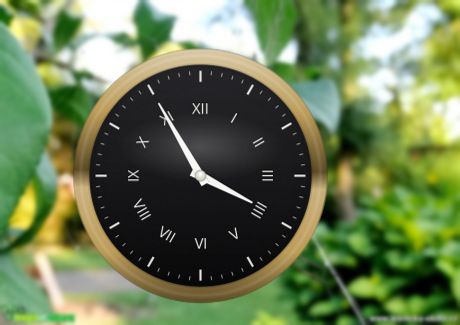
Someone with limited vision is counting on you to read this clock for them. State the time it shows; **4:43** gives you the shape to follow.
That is **3:55**
